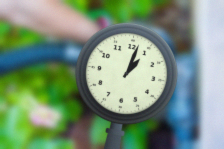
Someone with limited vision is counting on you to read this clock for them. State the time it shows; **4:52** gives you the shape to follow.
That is **1:02**
